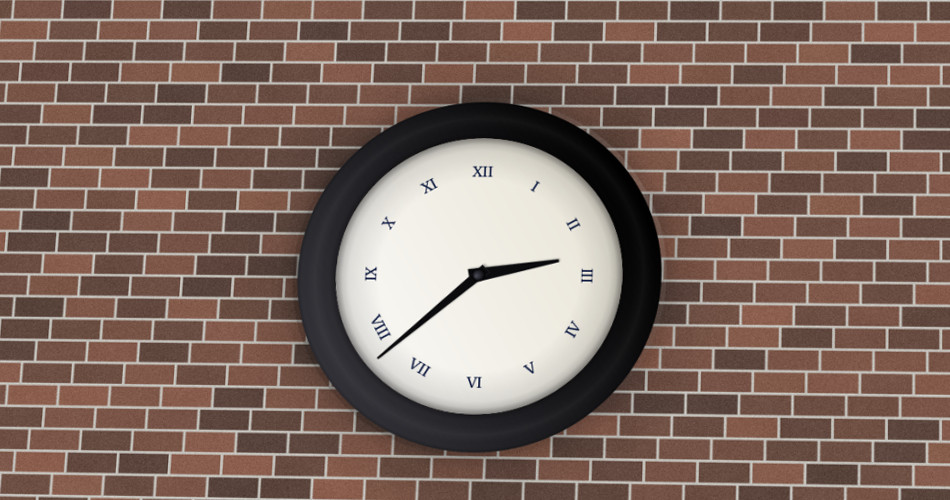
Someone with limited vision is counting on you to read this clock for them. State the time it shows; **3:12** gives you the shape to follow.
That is **2:38**
